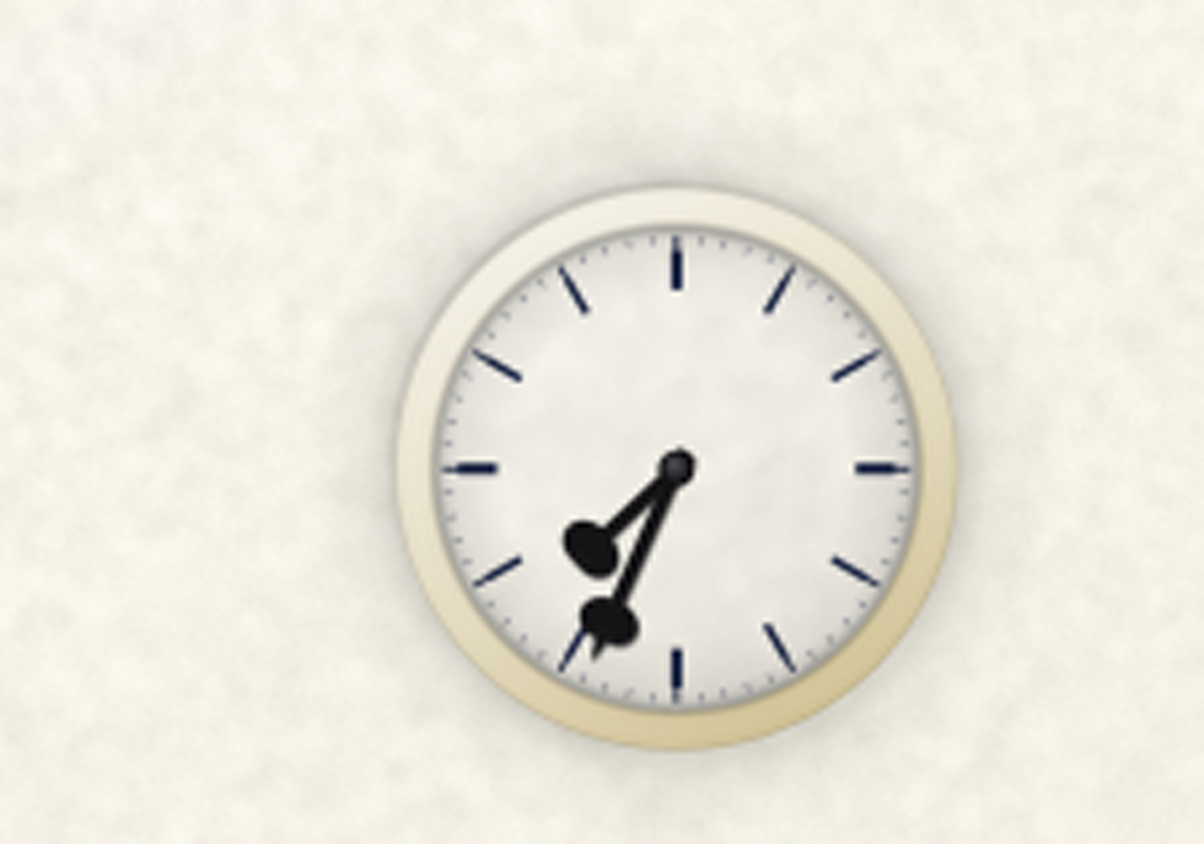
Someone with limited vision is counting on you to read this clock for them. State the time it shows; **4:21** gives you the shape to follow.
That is **7:34**
